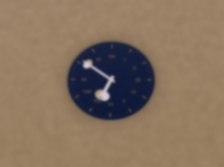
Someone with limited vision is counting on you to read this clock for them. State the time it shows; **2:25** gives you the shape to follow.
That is **6:51**
